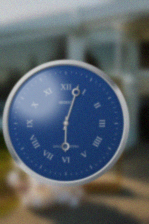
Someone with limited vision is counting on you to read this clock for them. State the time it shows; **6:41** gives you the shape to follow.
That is **6:03**
